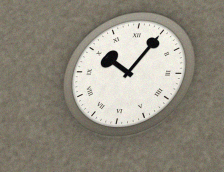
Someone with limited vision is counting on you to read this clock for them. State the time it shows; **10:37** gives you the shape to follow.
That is **10:05**
